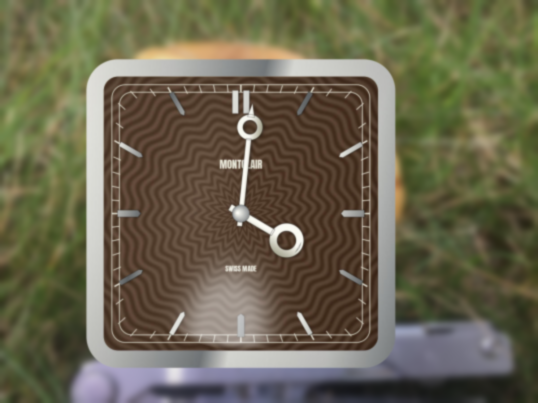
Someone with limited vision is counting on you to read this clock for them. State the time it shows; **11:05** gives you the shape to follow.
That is **4:01**
